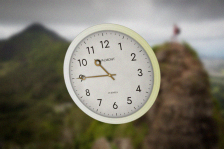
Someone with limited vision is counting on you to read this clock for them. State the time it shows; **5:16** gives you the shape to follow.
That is **10:45**
